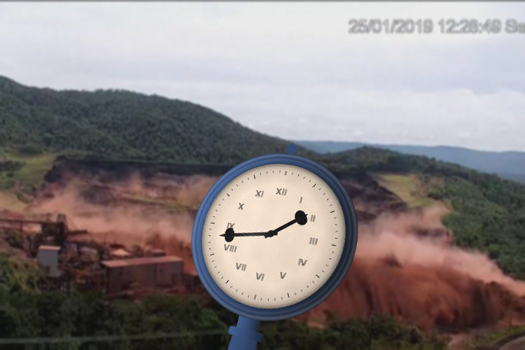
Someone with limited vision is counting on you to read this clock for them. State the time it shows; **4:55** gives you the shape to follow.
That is **1:43**
